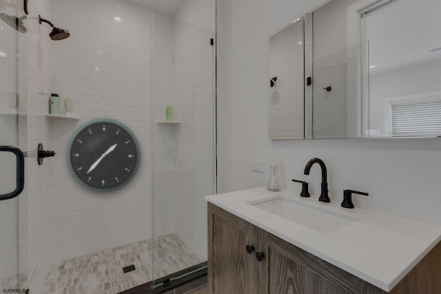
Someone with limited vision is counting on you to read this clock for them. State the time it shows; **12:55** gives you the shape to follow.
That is **1:37**
